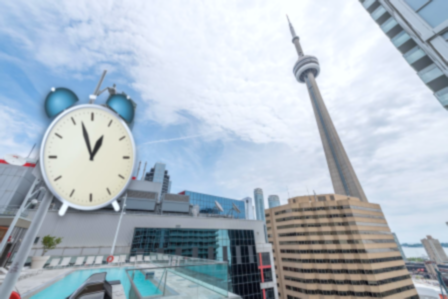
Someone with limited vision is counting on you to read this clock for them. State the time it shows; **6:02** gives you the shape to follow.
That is **12:57**
